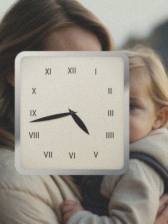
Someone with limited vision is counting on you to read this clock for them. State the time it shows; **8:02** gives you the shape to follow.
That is **4:43**
